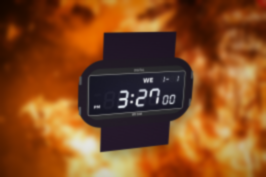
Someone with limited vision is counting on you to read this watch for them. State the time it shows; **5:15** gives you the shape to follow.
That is **3:27**
